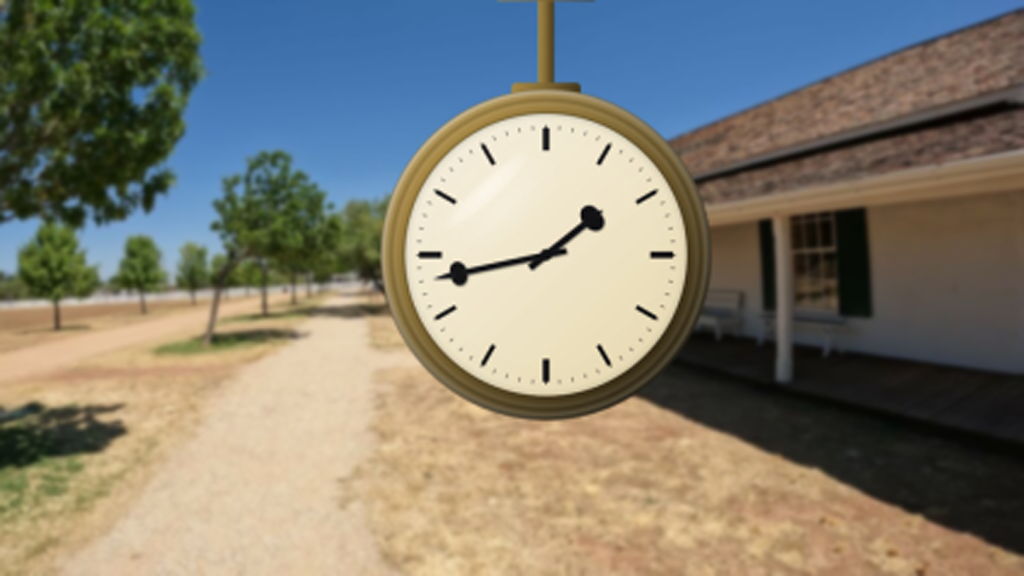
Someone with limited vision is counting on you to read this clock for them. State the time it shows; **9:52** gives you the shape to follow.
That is **1:43**
